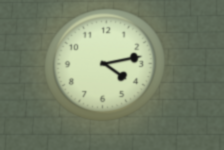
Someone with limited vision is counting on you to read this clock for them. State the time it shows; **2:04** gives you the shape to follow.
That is **4:13**
